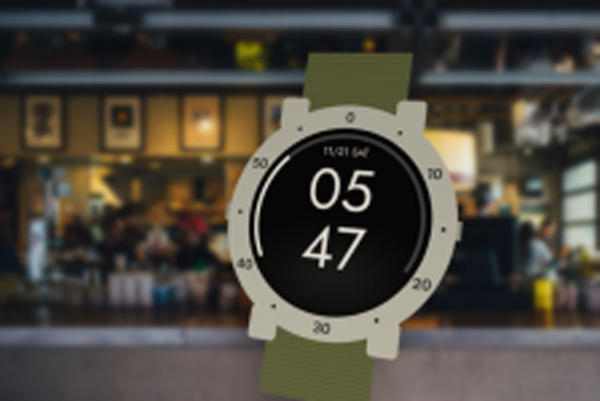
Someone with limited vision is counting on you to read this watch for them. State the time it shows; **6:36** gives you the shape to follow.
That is **5:47**
